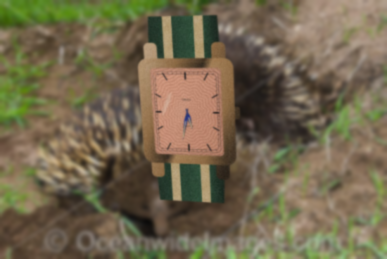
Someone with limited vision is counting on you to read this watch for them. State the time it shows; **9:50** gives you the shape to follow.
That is **5:32**
